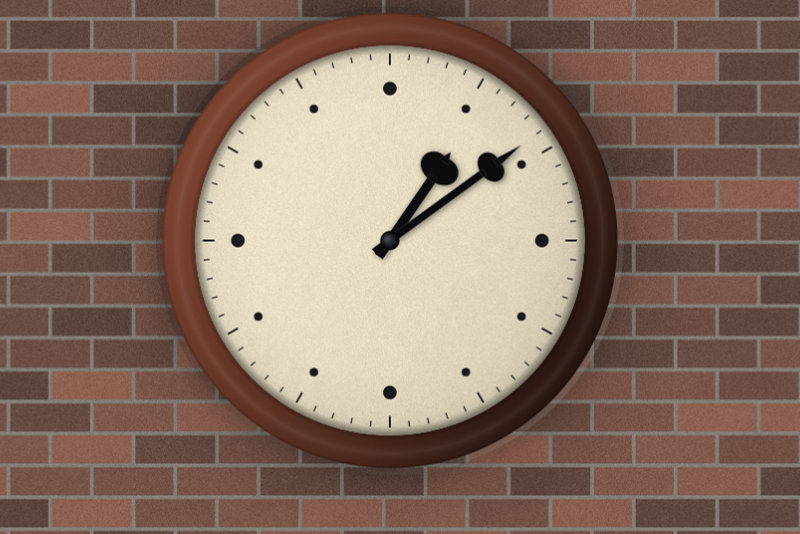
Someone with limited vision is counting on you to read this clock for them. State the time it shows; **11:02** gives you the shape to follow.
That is **1:09**
